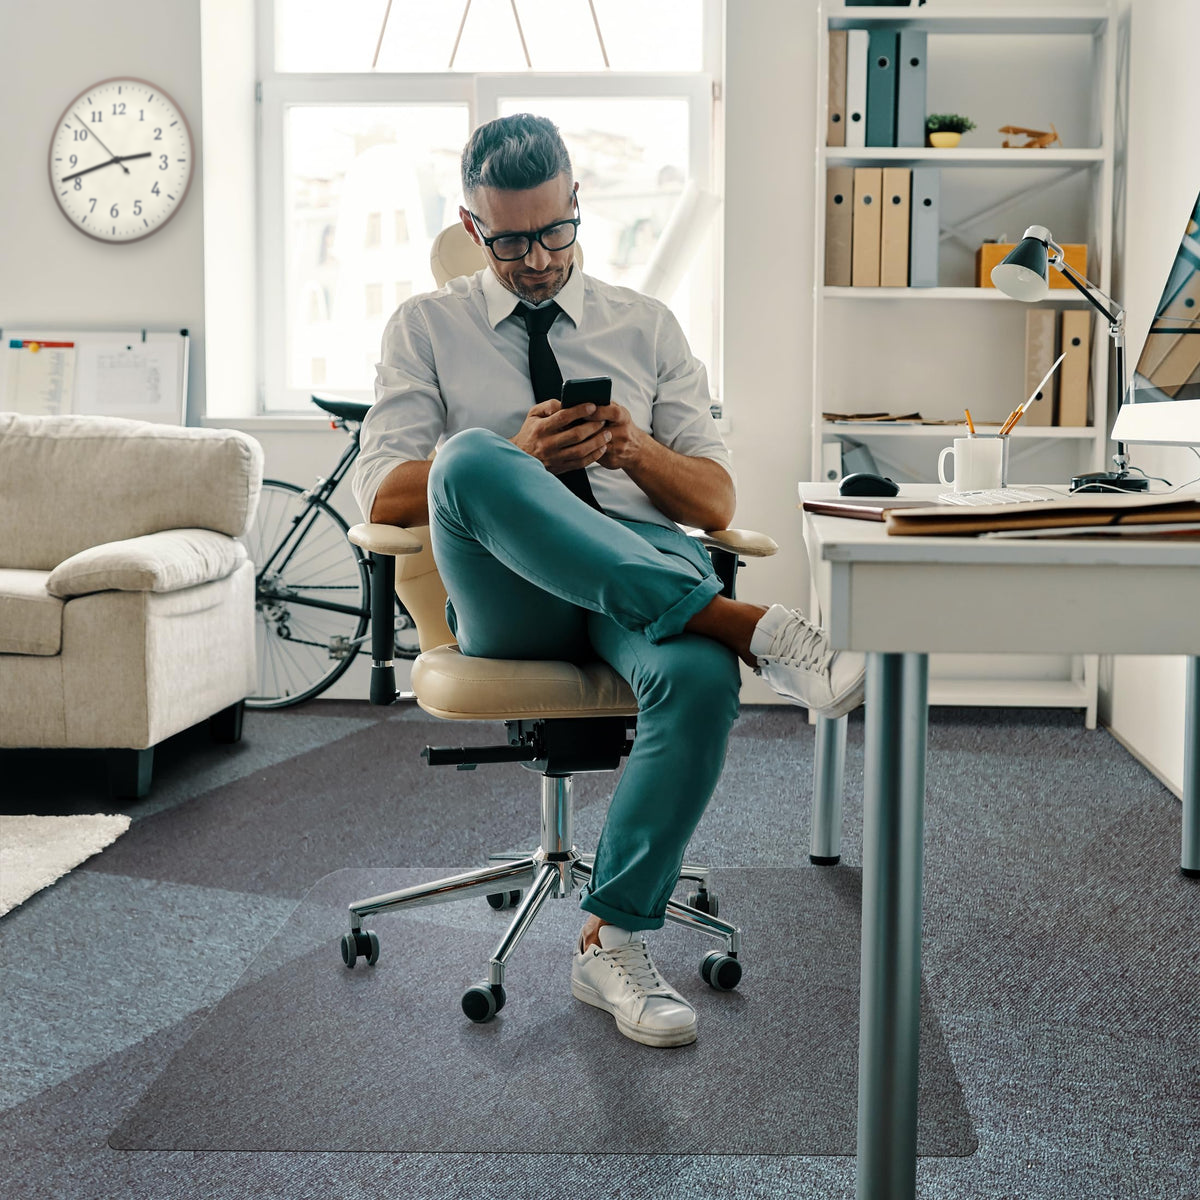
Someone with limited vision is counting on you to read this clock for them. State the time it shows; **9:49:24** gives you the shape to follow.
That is **2:41:52**
